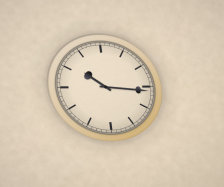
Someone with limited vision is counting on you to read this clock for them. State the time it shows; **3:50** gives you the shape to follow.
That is **10:16**
